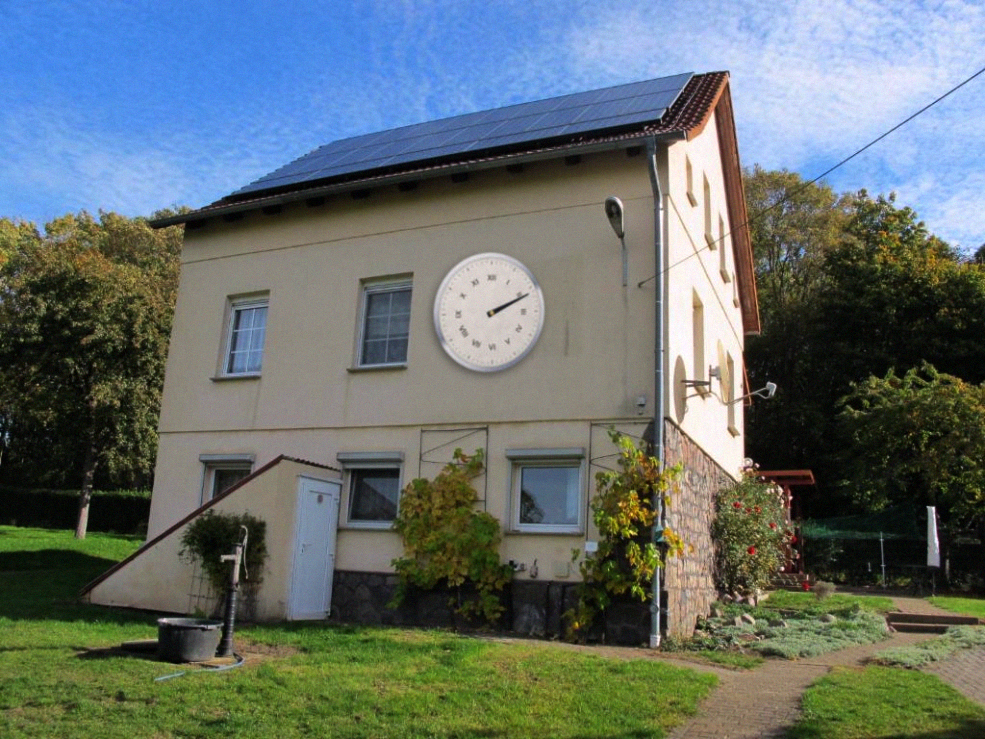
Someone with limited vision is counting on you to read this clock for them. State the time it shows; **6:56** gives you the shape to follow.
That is **2:11**
